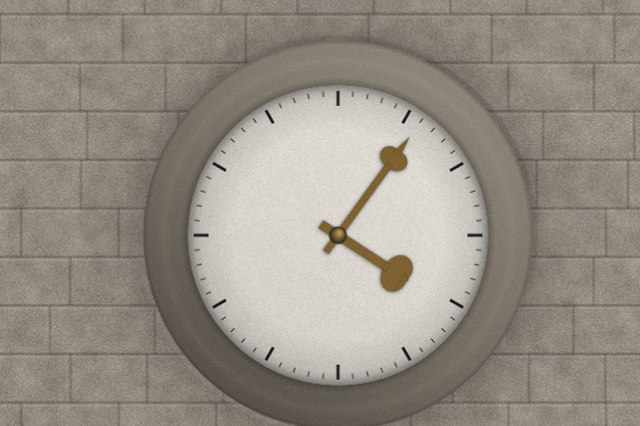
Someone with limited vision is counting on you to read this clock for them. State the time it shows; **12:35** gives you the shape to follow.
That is **4:06**
